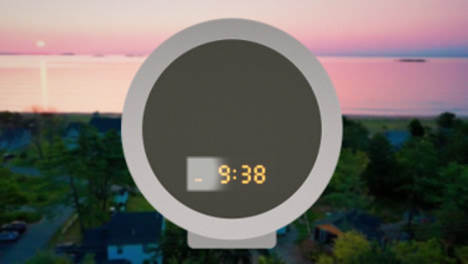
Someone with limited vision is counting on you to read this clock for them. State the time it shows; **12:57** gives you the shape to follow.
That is **9:38**
